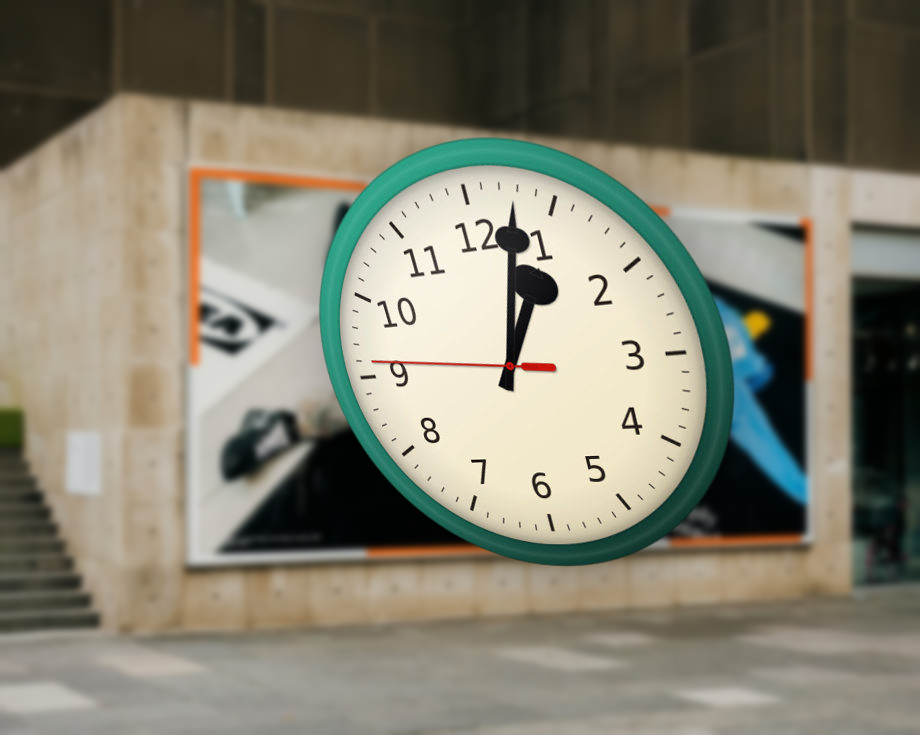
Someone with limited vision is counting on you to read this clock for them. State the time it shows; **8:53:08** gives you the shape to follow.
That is **1:02:46**
